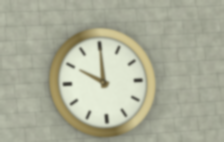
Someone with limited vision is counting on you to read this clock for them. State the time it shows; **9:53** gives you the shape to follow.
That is **10:00**
